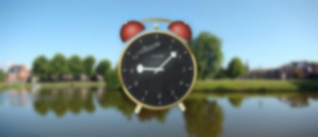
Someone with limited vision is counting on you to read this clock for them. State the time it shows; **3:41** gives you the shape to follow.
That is **9:08**
